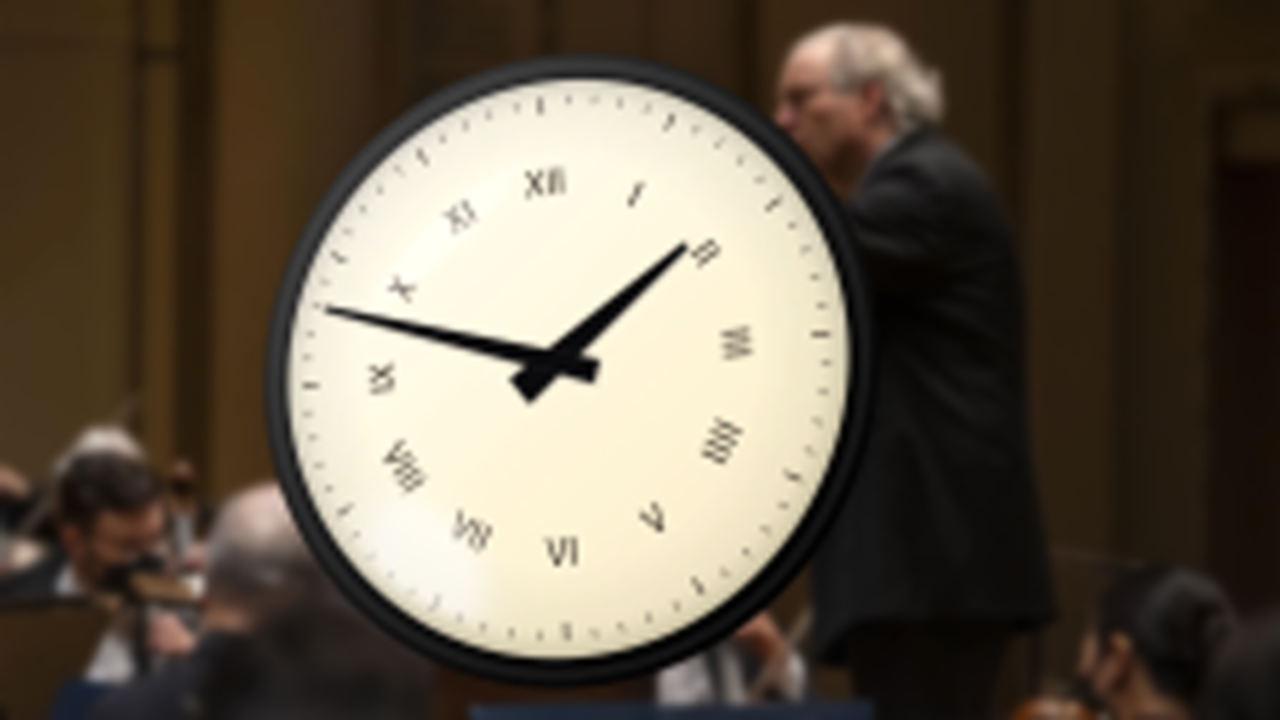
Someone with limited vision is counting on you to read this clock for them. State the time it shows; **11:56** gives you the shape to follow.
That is **1:48**
